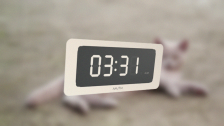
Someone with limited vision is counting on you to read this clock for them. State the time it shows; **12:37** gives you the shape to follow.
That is **3:31**
